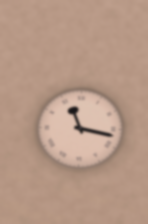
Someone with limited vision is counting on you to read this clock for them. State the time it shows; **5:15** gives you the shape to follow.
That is **11:17**
